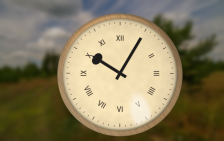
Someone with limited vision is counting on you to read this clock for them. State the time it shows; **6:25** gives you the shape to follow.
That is **10:05**
